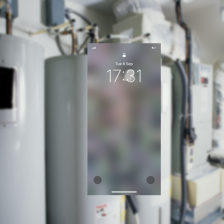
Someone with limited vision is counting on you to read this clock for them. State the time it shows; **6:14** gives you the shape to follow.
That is **17:31**
